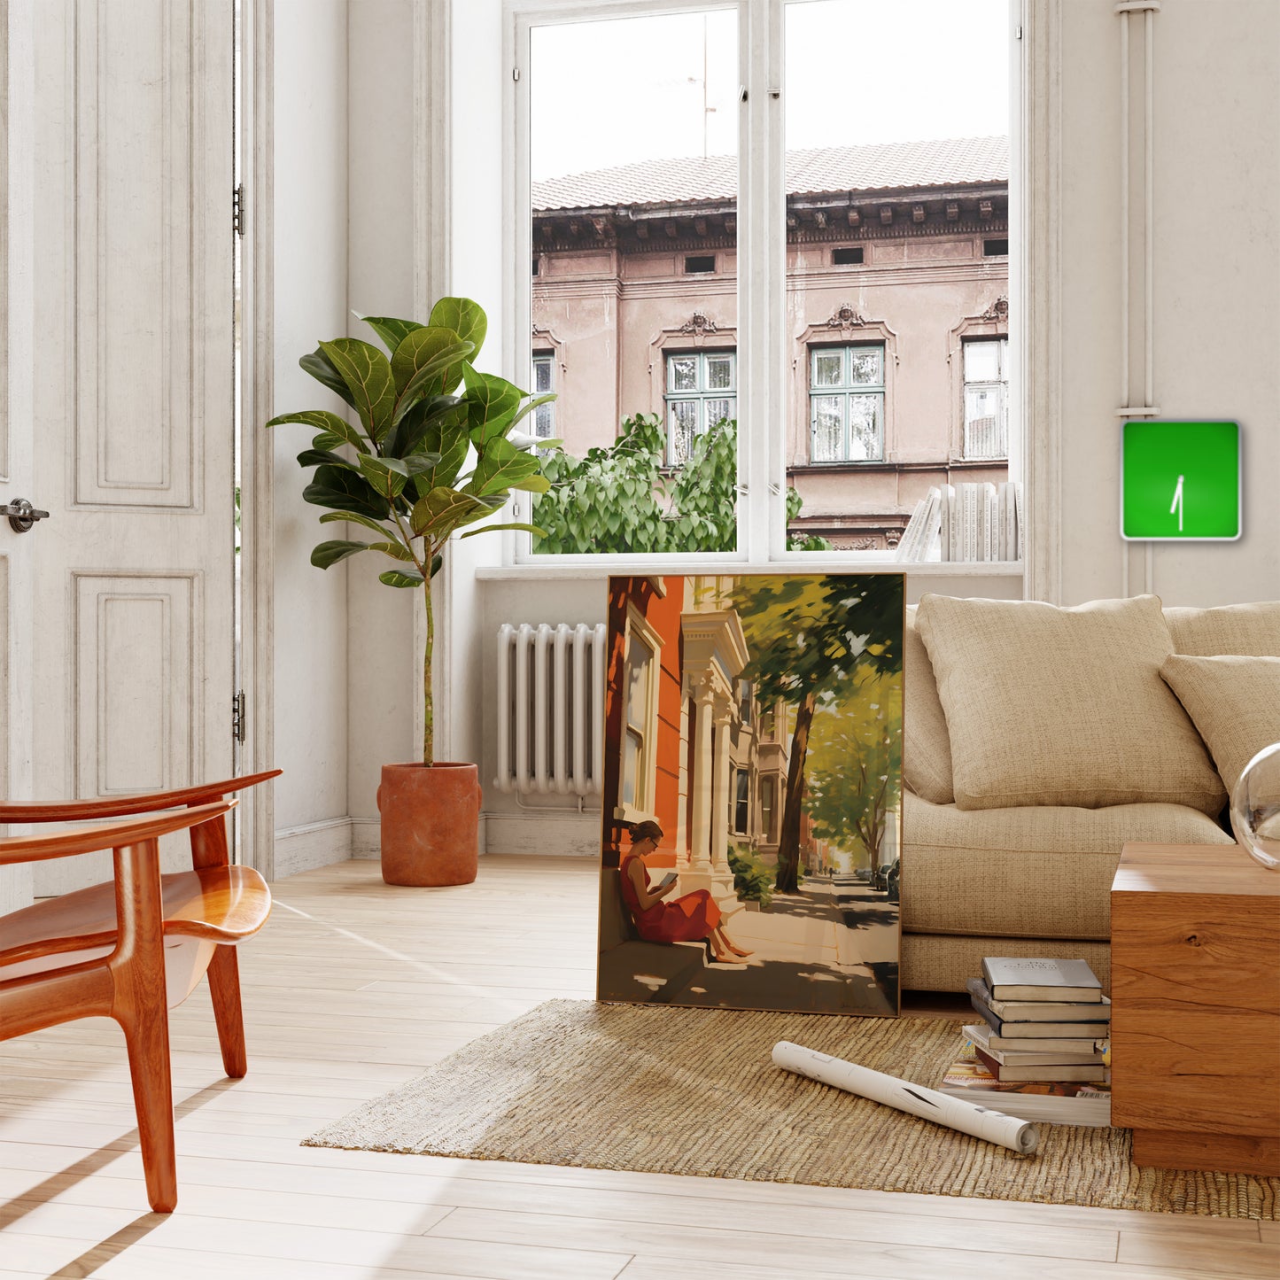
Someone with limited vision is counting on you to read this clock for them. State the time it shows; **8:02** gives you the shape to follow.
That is **6:30**
